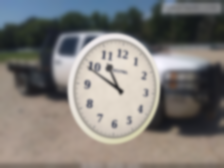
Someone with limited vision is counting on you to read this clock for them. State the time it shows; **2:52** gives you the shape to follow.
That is **10:49**
